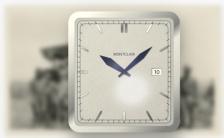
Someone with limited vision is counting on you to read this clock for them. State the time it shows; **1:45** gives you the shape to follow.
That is **10:08**
